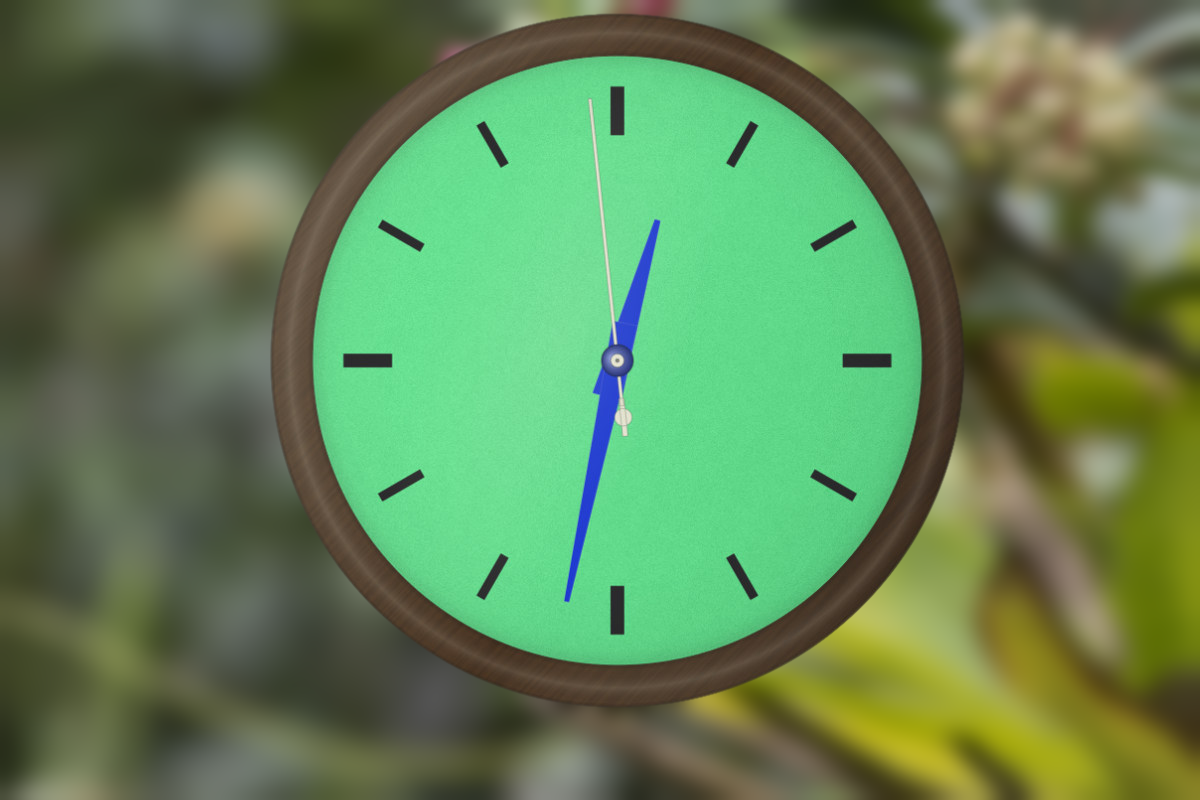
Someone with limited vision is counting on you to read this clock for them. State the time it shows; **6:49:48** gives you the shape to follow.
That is **12:31:59**
